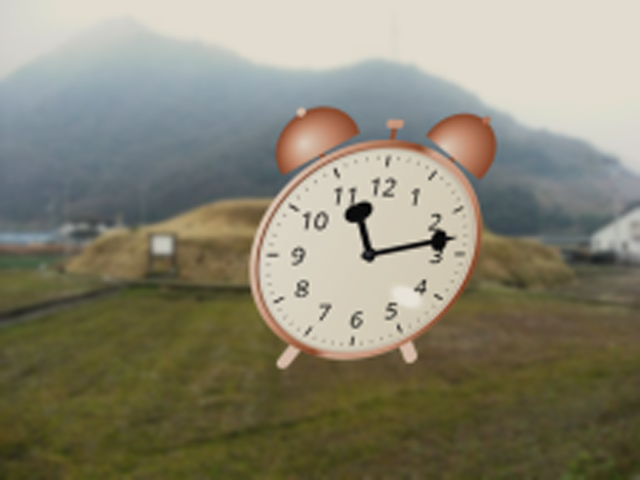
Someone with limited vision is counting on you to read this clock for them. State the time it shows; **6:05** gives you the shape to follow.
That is **11:13**
